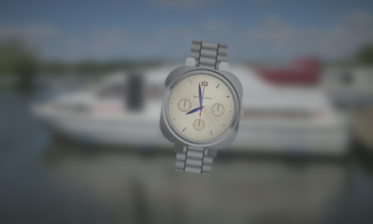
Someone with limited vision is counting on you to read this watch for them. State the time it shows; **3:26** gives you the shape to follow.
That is **7:58**
